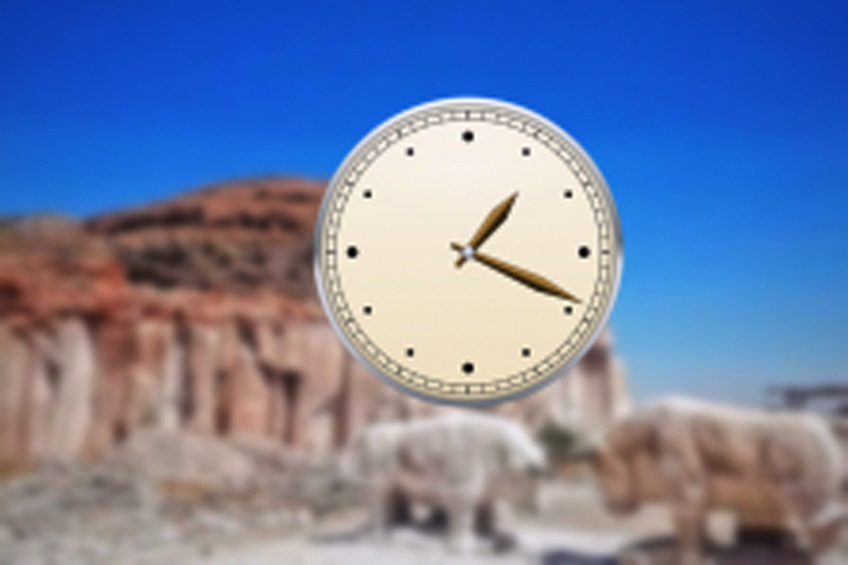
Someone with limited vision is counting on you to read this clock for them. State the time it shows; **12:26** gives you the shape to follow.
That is **1:19**
